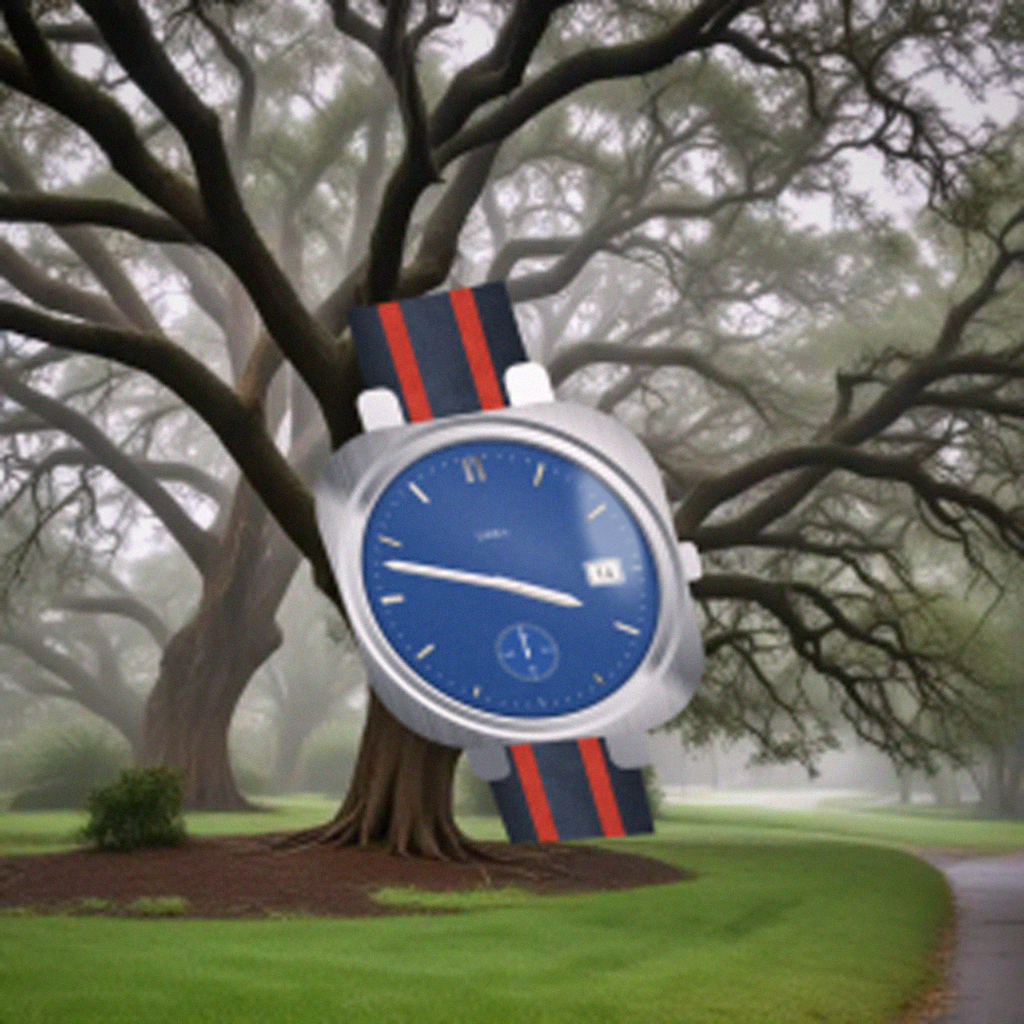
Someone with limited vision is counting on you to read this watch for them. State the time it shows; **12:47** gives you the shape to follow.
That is **3:48**
